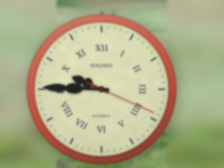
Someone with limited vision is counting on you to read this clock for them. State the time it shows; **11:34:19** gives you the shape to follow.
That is **9:45:19**
